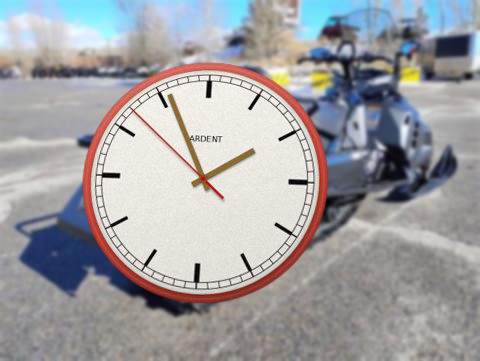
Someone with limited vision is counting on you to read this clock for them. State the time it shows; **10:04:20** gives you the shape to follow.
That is **1:55:52**
